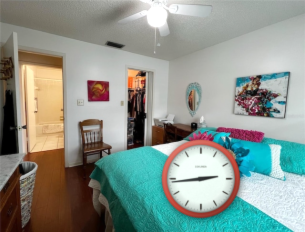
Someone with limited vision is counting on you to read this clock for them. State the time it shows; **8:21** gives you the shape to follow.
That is **2:44**
